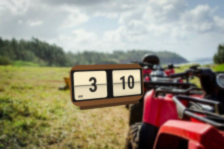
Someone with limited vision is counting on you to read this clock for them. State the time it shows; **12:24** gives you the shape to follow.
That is **3:10**
